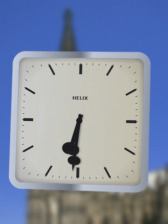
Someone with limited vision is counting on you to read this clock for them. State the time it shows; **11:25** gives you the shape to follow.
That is **6:31**
